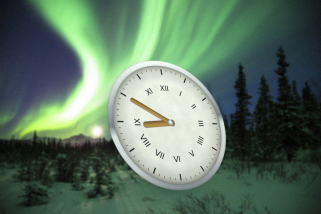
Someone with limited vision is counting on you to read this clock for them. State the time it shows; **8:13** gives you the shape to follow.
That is **8:50**
